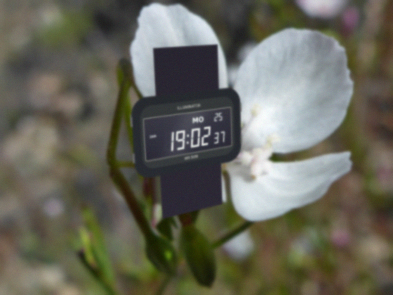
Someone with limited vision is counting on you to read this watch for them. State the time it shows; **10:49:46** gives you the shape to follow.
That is **19:02:37**
